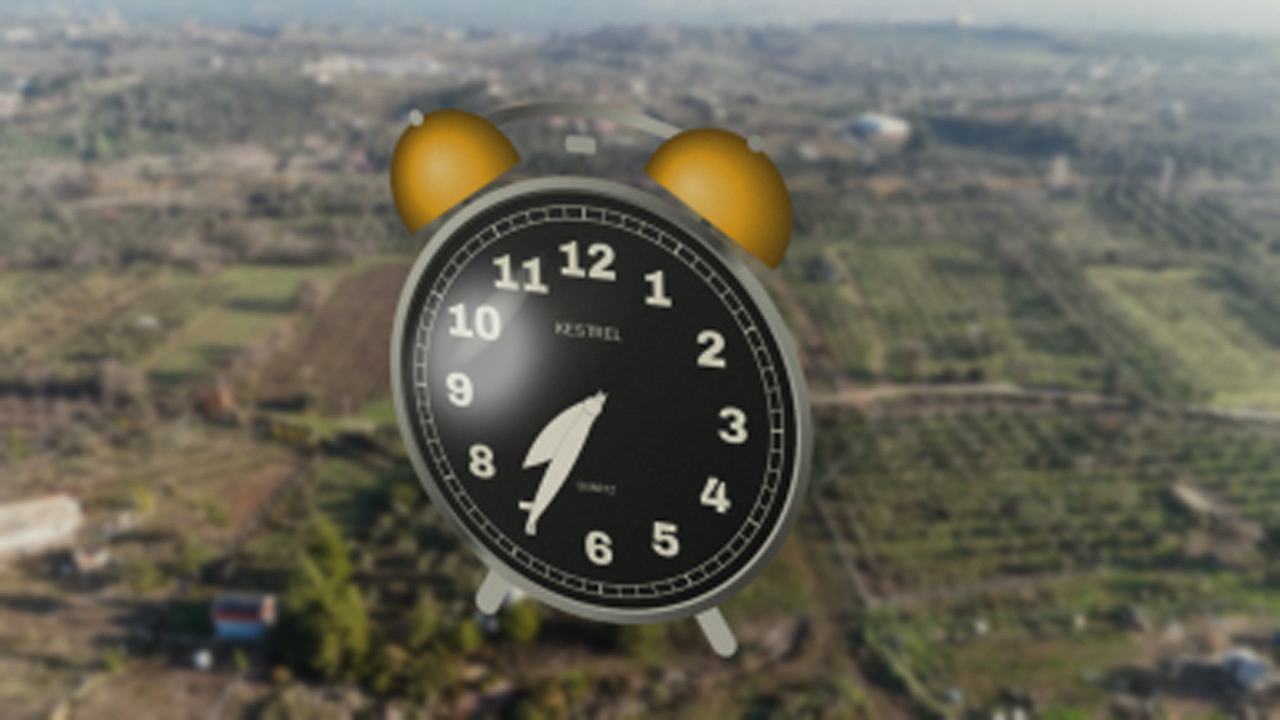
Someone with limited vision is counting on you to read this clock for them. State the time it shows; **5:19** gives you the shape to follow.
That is **7:35**
